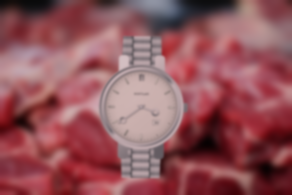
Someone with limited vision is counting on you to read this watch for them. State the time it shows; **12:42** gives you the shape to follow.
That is **3:39**
